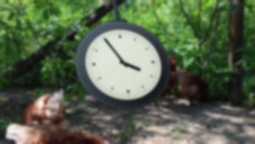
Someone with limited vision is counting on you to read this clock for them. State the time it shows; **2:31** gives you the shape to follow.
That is **3:55**
